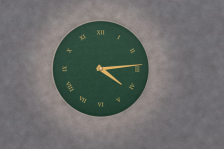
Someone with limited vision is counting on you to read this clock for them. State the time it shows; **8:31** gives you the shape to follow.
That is **4:14**
